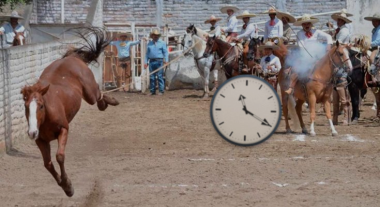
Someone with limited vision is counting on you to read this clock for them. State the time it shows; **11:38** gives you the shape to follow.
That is **11:20**
